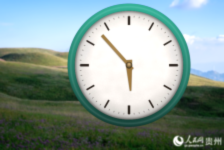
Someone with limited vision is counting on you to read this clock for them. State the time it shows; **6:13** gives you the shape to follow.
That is **5:53**
